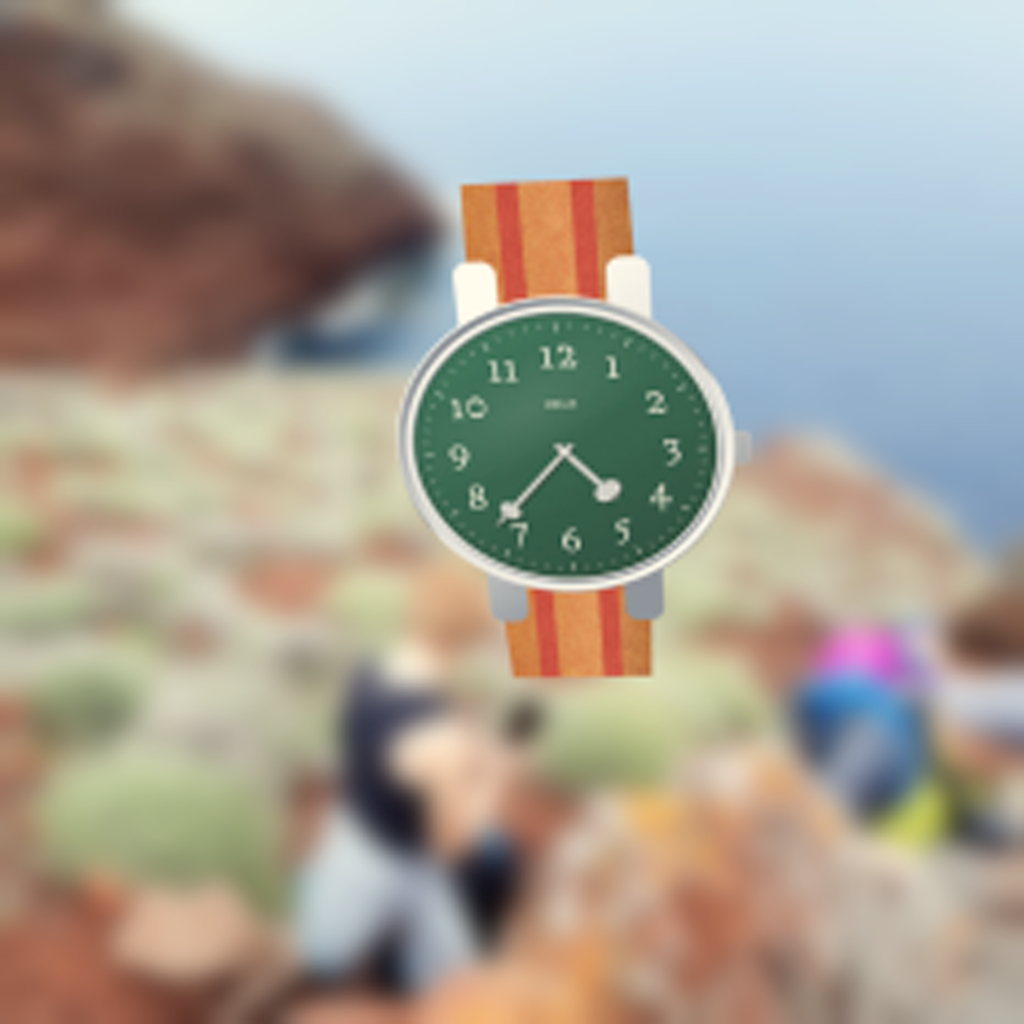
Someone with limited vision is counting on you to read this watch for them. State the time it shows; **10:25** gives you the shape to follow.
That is **4:37**
